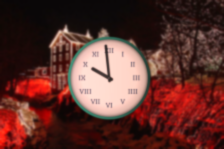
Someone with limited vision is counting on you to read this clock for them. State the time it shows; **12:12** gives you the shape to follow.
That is **9:59**
